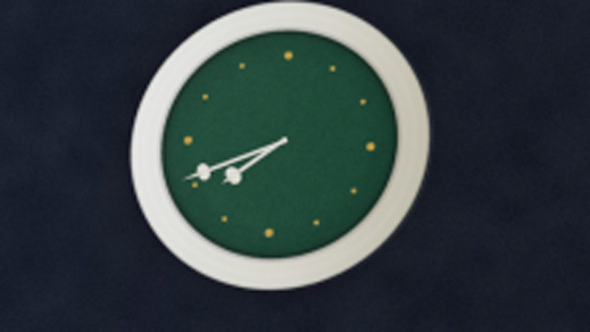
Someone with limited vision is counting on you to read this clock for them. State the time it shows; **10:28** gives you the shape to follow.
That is **7:41**
